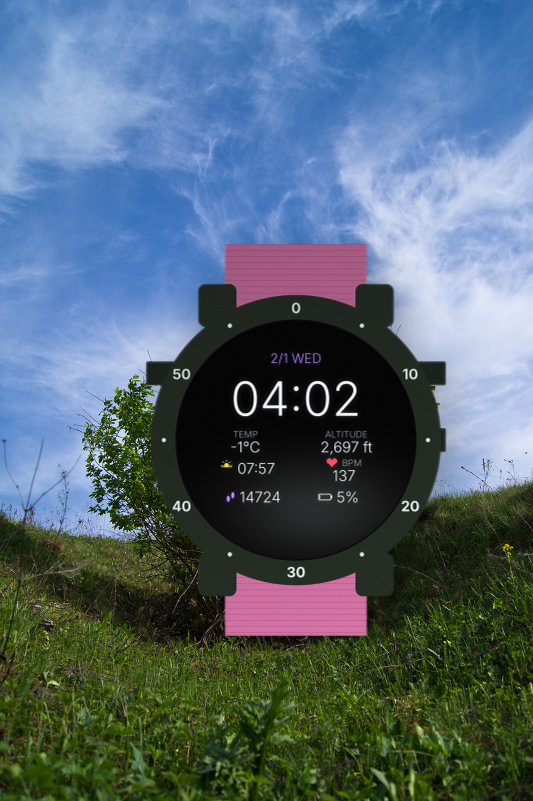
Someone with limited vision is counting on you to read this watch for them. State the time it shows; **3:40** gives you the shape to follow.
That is **4:02**
